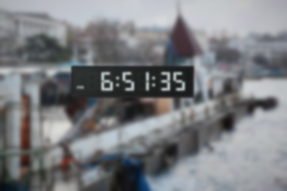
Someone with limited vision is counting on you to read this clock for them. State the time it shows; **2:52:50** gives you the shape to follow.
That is **6:51:35**
